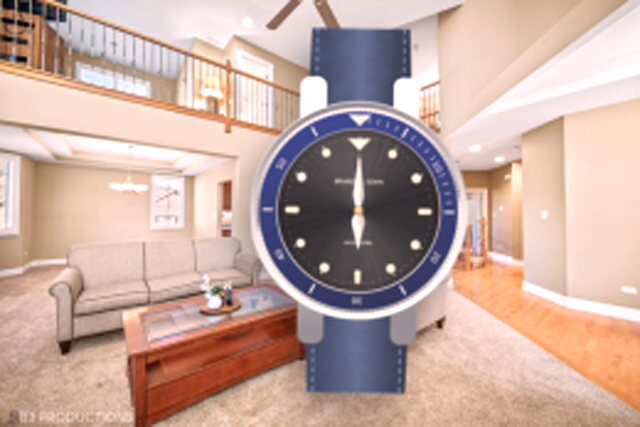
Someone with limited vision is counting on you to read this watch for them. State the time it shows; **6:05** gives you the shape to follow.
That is **6:00**
